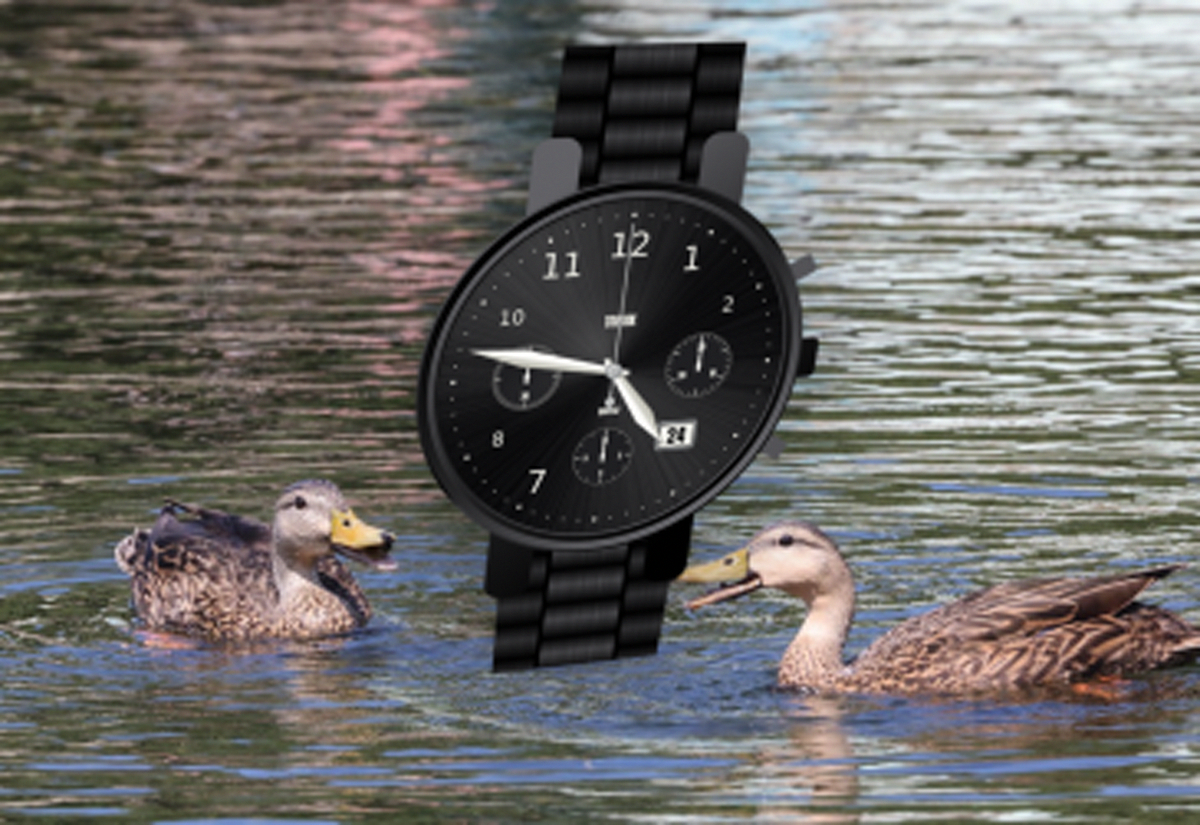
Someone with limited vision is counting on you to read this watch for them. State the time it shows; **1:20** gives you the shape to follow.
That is **4:47**
